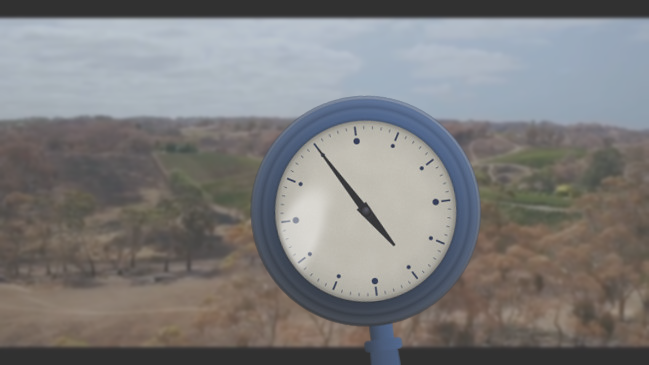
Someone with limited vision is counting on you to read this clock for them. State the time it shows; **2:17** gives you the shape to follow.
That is **4:55**
